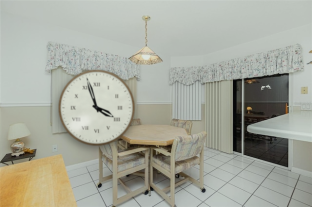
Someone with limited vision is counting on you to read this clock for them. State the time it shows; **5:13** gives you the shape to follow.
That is **3:57**
